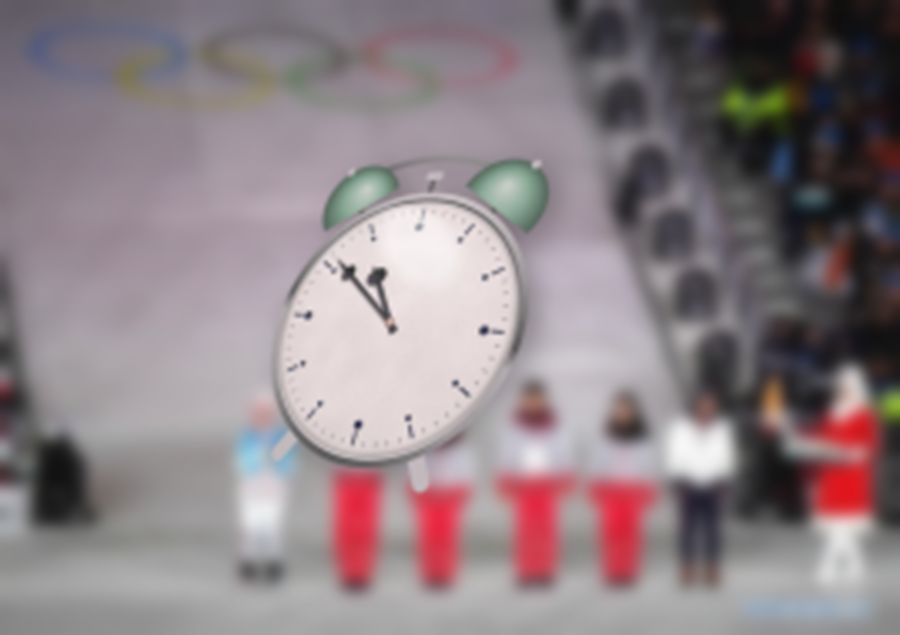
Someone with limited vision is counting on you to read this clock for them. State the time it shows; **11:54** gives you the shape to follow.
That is **10:51**
